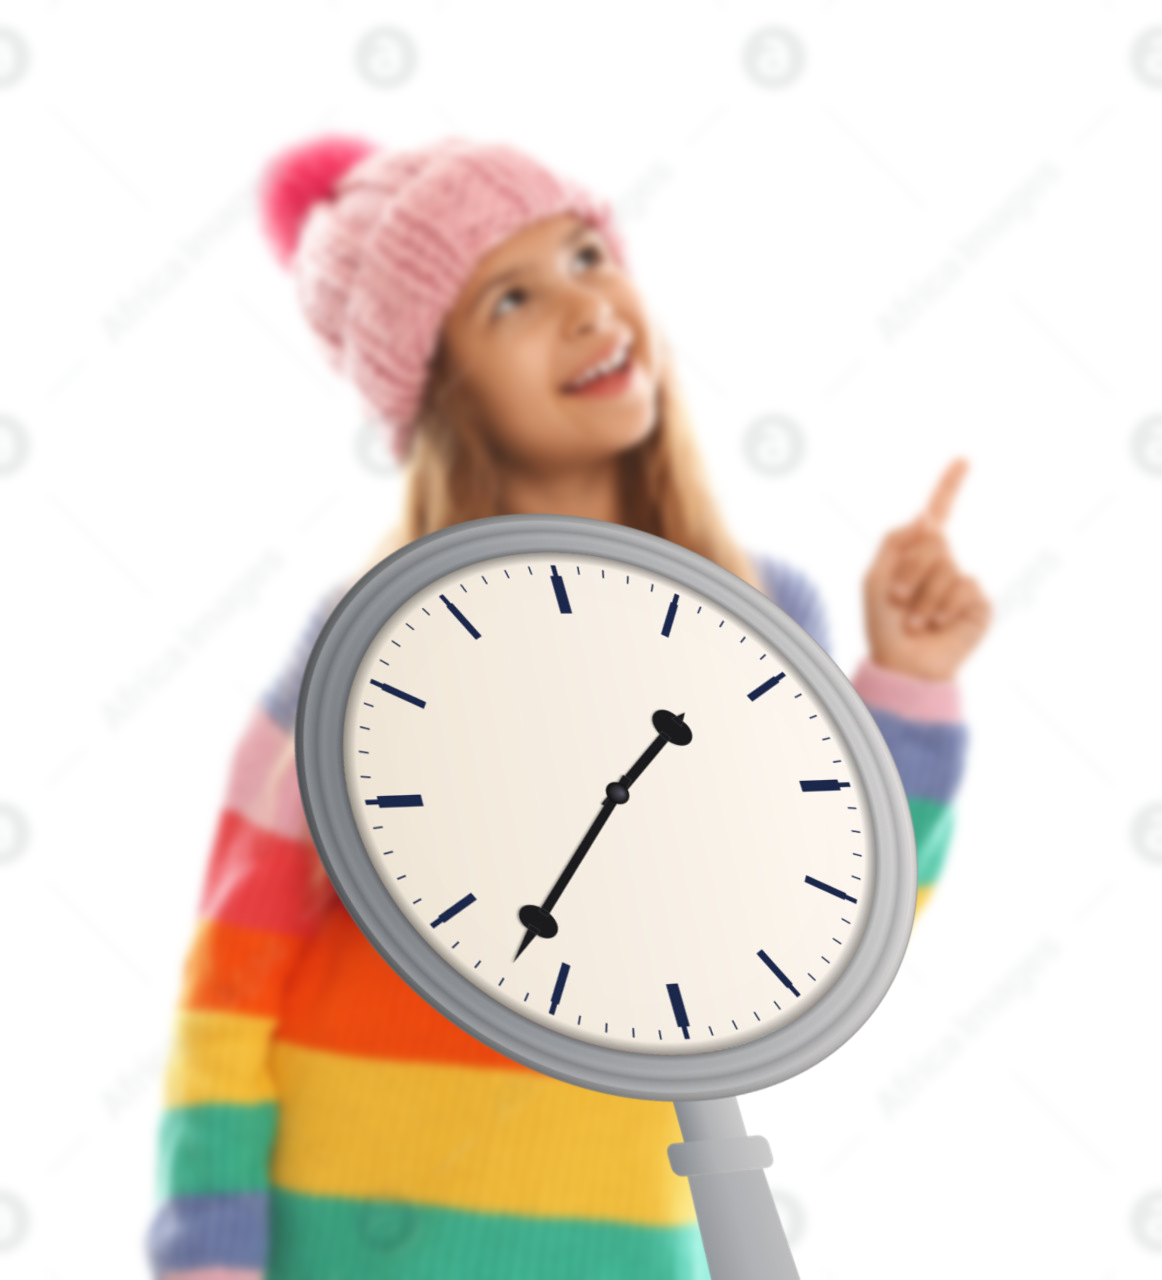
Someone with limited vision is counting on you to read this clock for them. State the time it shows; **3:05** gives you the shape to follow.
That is **1:37**
